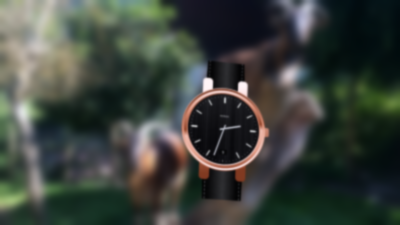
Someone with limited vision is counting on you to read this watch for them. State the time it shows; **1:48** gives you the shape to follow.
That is **2:33**
